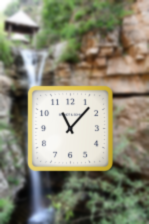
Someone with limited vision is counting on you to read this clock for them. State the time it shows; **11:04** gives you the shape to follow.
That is **11:07**
